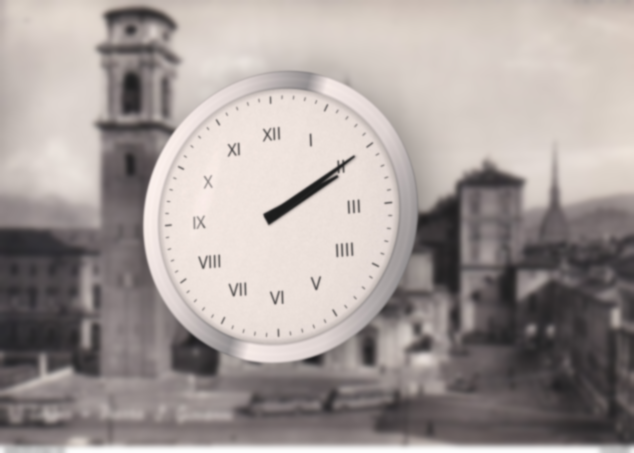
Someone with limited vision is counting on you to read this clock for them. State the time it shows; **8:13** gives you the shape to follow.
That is **2:10**
